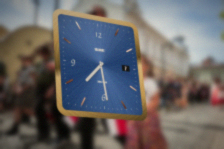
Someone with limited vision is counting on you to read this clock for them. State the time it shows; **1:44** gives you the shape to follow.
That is **7:29**
